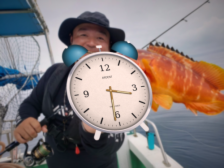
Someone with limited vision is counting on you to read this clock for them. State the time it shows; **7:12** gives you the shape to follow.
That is **3:31**
